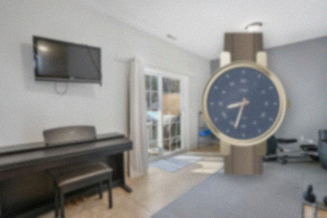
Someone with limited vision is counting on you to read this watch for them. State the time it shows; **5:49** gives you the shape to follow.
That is **8:33**
